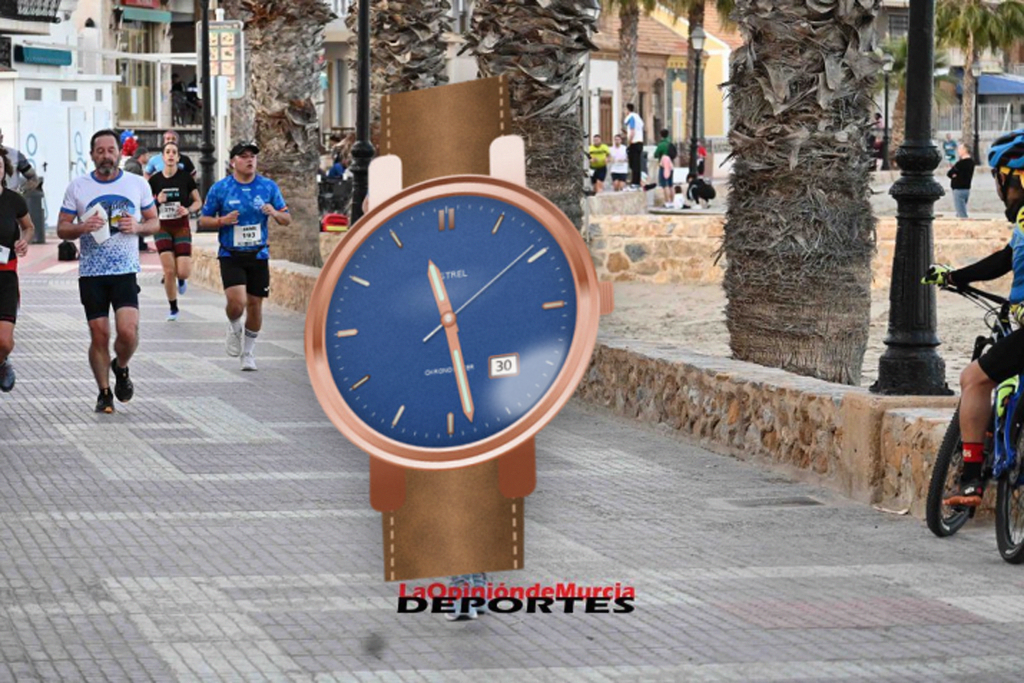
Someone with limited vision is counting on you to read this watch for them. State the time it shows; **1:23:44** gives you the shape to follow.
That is **11:28:09**
